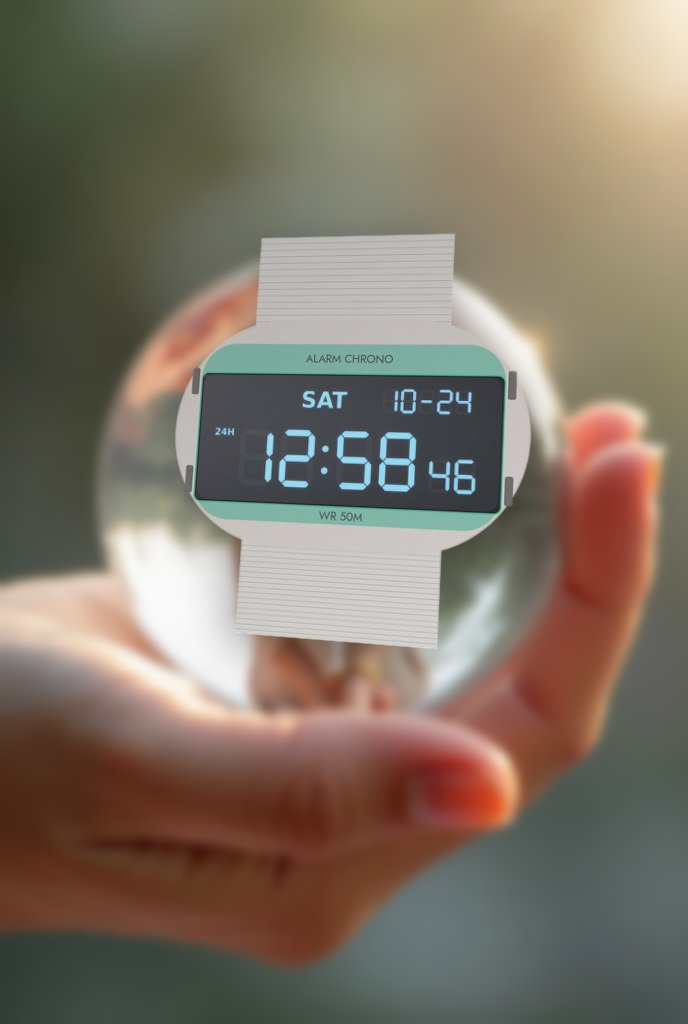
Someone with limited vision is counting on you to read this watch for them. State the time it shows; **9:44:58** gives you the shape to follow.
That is **12:58:46**
